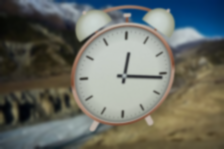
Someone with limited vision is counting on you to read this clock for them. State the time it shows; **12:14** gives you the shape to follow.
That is **12:16**
